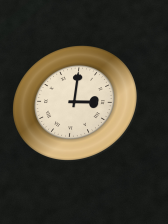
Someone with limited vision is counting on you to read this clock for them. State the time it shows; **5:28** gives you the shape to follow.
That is **3:00**
